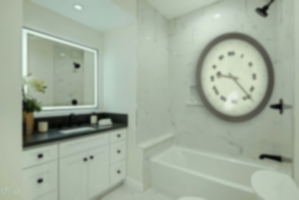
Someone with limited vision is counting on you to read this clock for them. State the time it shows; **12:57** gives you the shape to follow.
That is **9:23**
